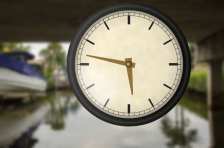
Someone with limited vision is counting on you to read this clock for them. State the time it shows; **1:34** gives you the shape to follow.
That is **5:47**
